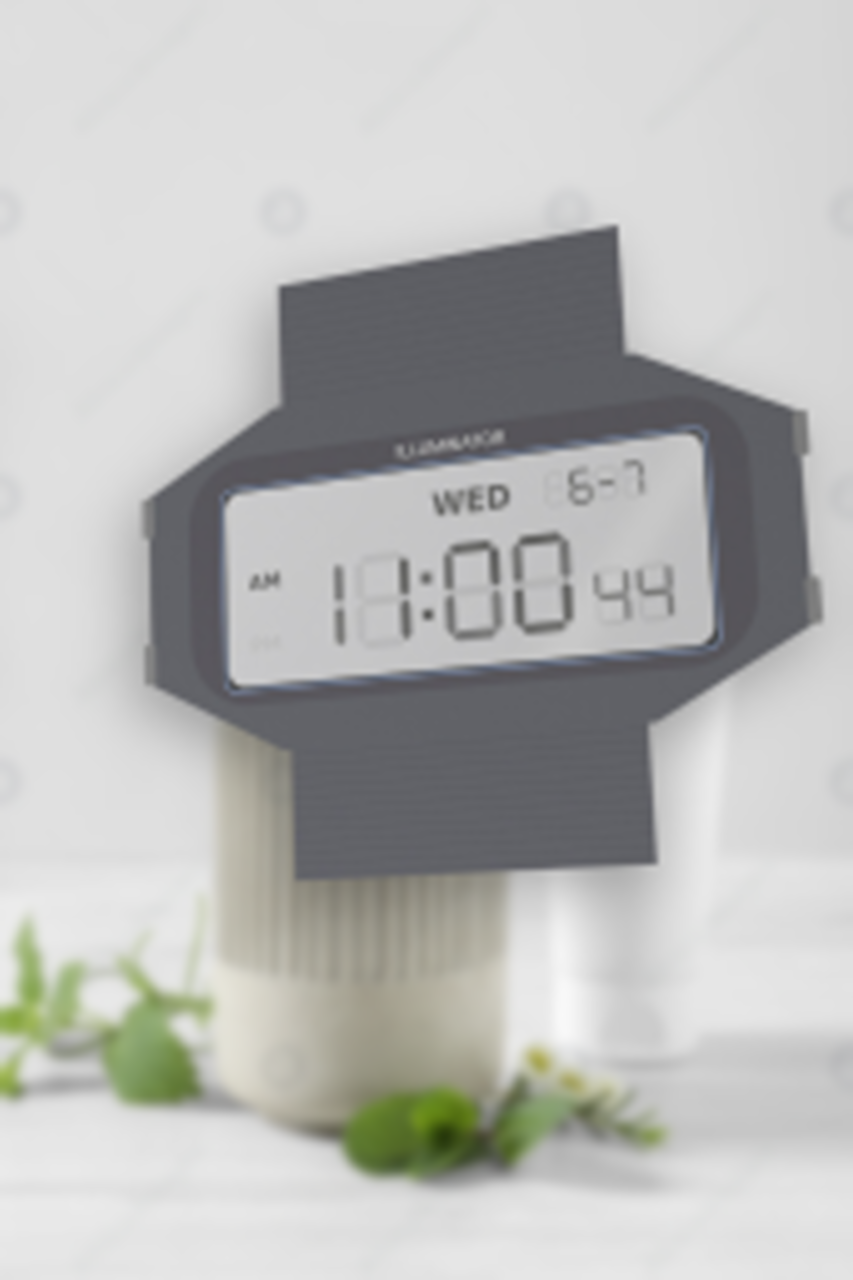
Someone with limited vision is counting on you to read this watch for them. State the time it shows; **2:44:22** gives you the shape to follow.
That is **11:00:44**
